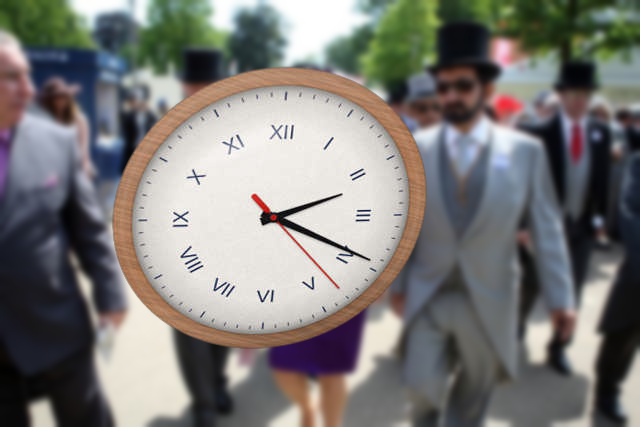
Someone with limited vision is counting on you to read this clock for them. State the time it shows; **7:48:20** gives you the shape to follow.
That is **2:19:23**
